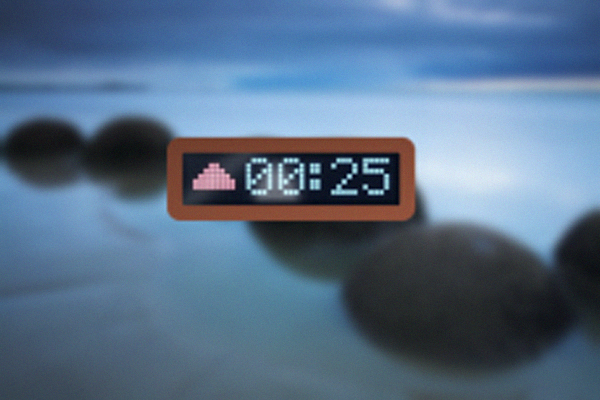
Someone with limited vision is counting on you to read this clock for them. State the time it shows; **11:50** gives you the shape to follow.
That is **0:25**
